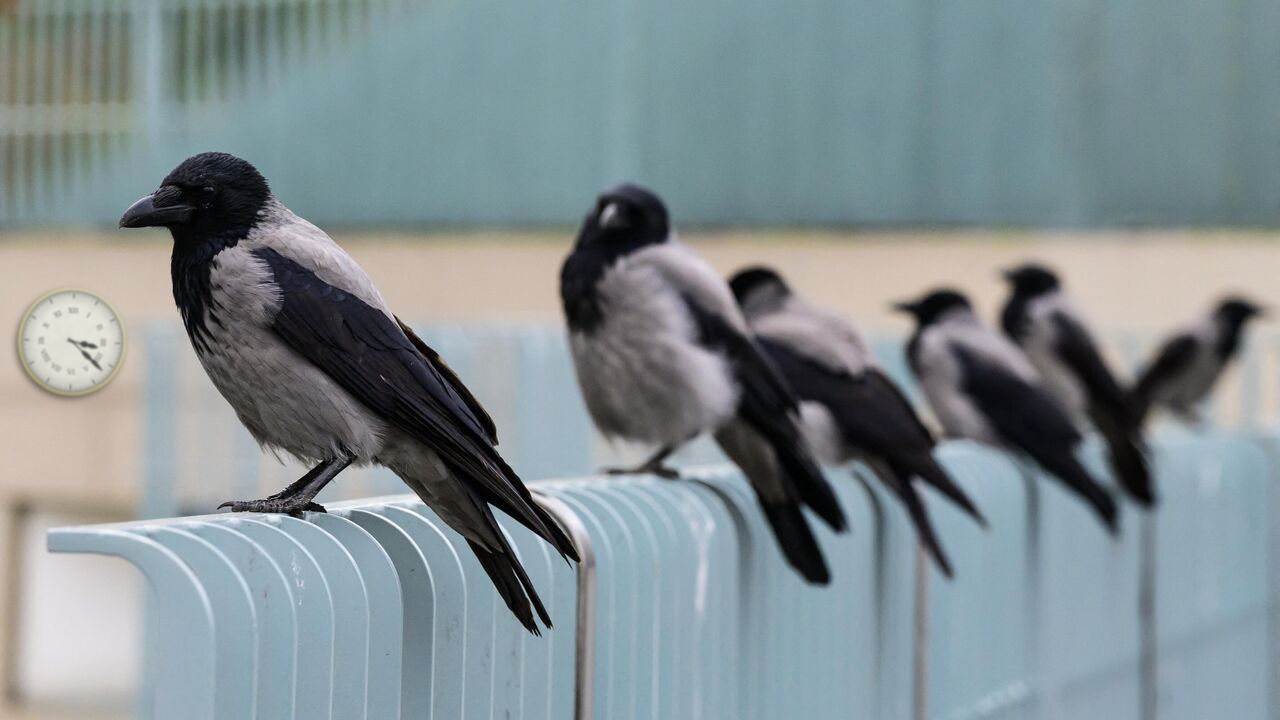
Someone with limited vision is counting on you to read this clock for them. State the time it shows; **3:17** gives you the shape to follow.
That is **3:22**
